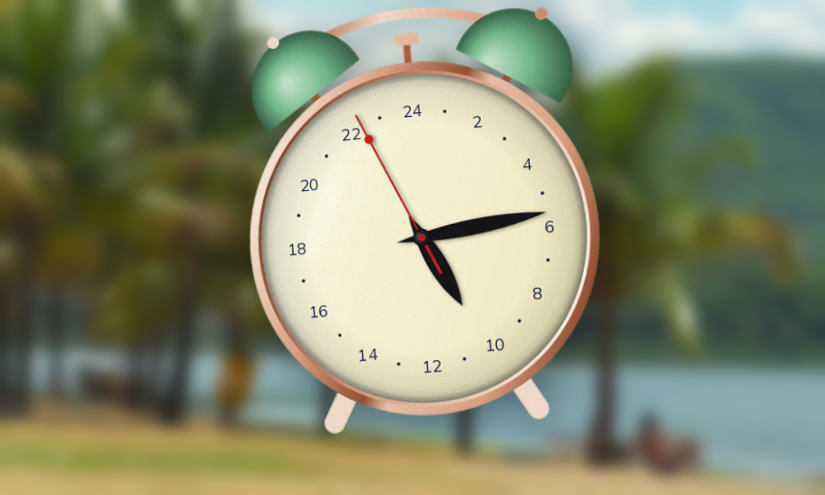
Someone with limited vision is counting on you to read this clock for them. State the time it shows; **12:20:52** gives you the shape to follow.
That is **10:13:56**
